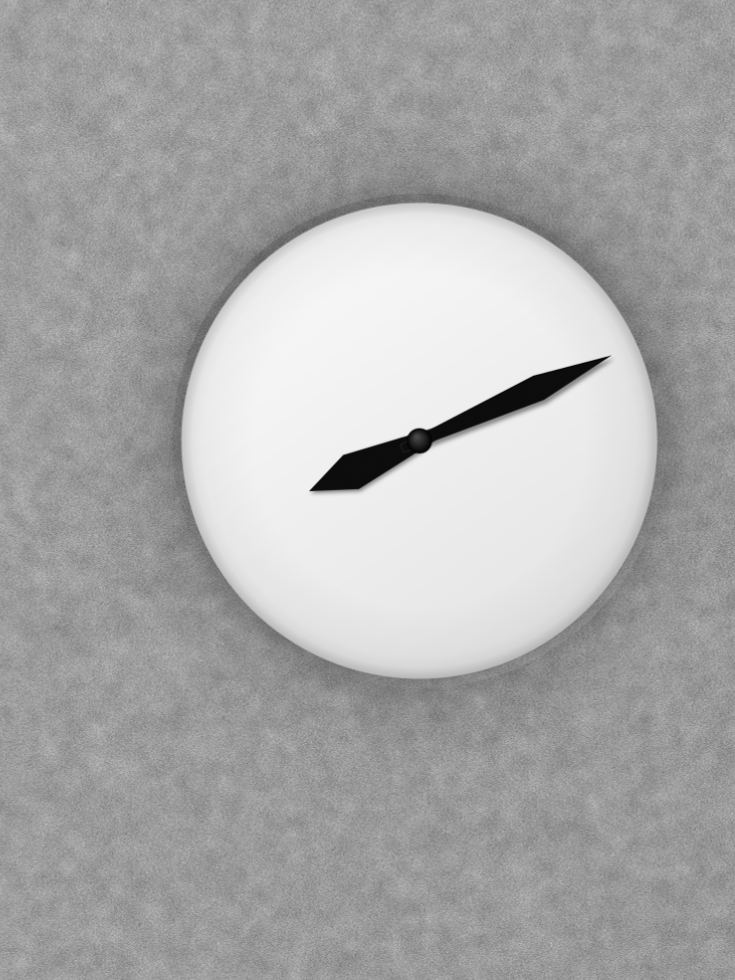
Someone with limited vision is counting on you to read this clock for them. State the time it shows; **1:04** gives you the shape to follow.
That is **8:11**
